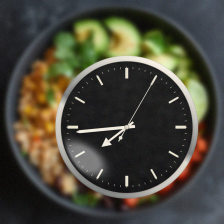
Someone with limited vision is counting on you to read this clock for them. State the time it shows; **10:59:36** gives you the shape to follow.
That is **7:44:05**
